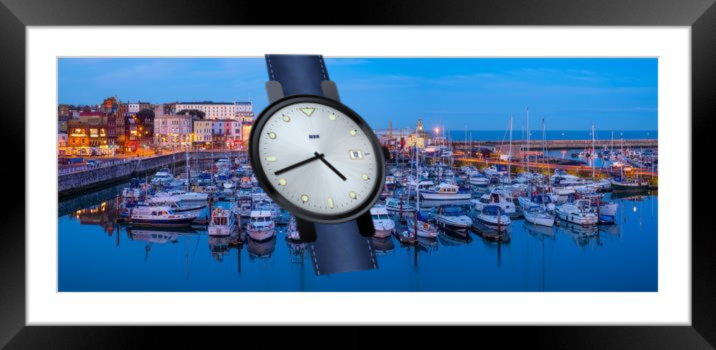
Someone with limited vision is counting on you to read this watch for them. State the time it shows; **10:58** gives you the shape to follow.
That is **4:42**
